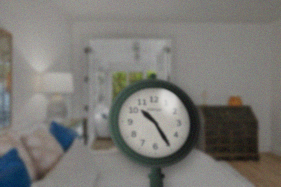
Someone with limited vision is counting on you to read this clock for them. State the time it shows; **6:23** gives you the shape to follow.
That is **10:25**
